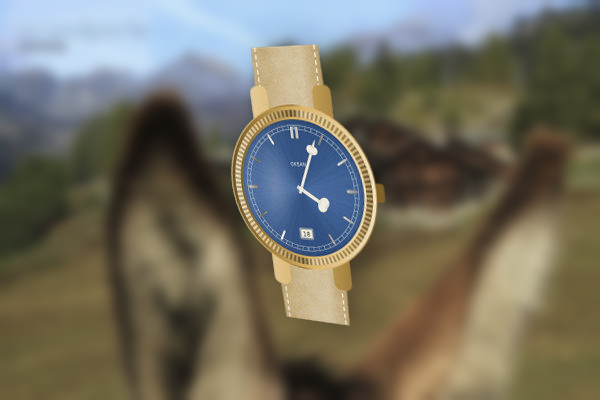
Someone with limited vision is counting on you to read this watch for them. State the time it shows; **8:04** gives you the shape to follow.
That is **4:04**
